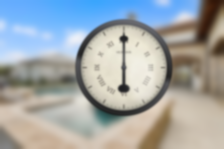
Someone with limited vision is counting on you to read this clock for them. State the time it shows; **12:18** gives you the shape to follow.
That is **6:00**
